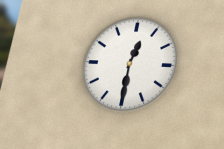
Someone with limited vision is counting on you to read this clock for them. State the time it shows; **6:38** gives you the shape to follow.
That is **12:30**
